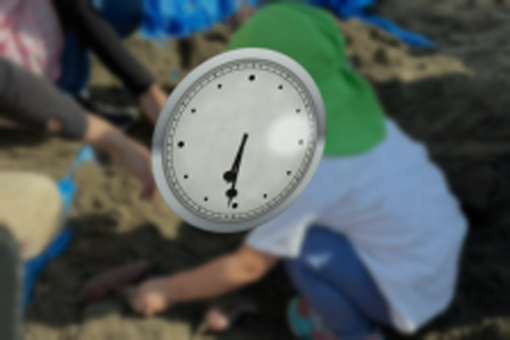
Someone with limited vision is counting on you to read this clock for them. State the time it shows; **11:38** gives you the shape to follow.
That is **6:31**
